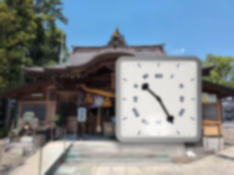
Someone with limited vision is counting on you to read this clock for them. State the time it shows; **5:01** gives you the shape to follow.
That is **10:25**
